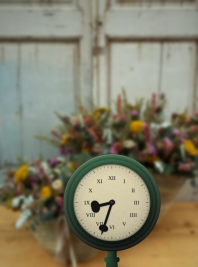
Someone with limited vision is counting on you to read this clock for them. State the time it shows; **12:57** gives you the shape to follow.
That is **8:33**
